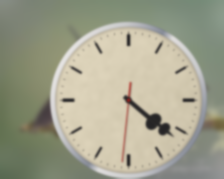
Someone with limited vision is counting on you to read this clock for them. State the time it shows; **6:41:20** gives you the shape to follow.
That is **4:21:31**
